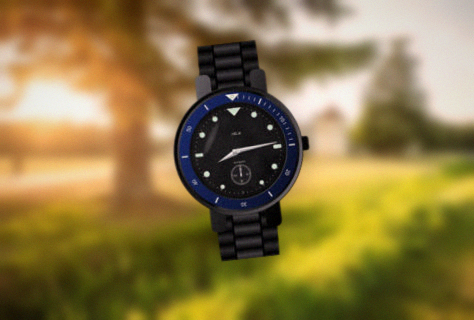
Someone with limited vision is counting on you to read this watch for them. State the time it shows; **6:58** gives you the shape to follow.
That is **8:14**
